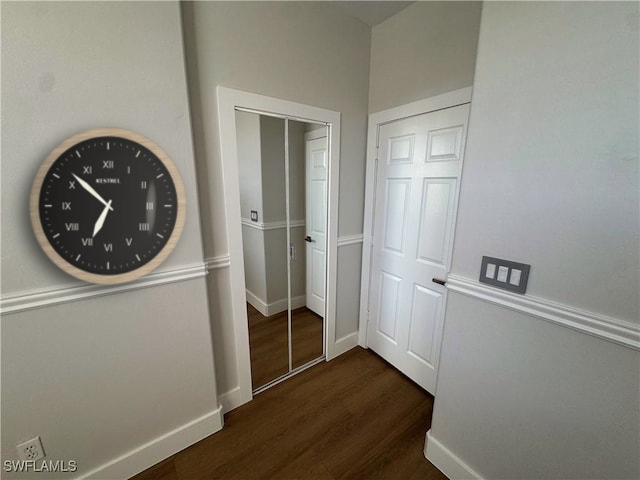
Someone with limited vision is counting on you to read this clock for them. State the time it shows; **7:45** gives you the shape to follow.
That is **6:52**
